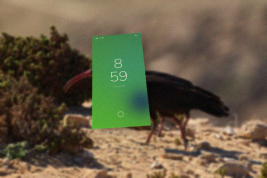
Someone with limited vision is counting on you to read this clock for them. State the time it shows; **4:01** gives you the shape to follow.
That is **8:59**
